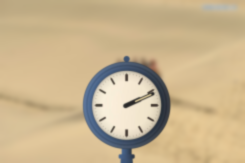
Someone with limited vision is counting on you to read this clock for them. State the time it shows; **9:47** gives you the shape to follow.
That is **2:11**
